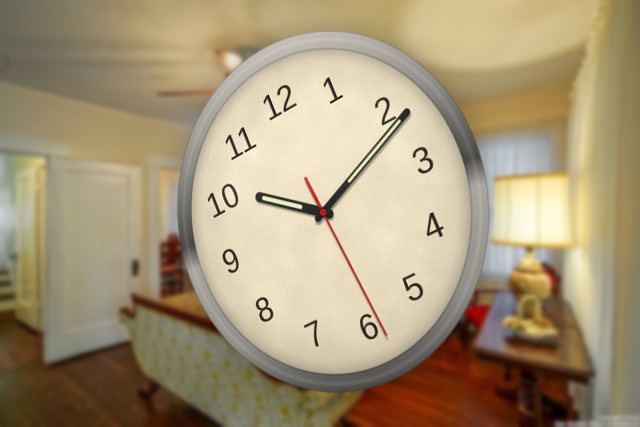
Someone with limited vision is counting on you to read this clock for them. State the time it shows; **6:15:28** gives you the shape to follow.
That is **10:11:29**
